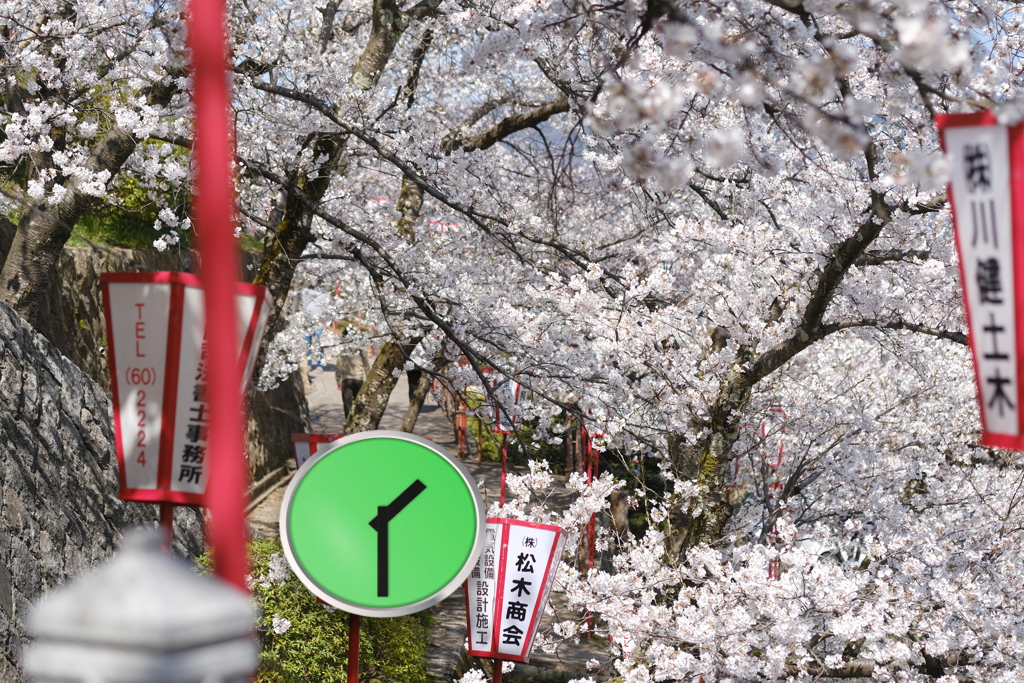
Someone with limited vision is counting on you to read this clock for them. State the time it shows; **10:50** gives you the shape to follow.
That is **1:30**
